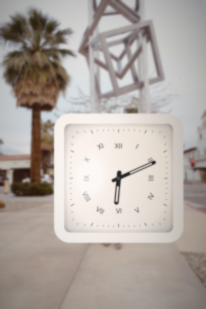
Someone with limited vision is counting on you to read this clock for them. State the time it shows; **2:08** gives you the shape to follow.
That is **6:11**
